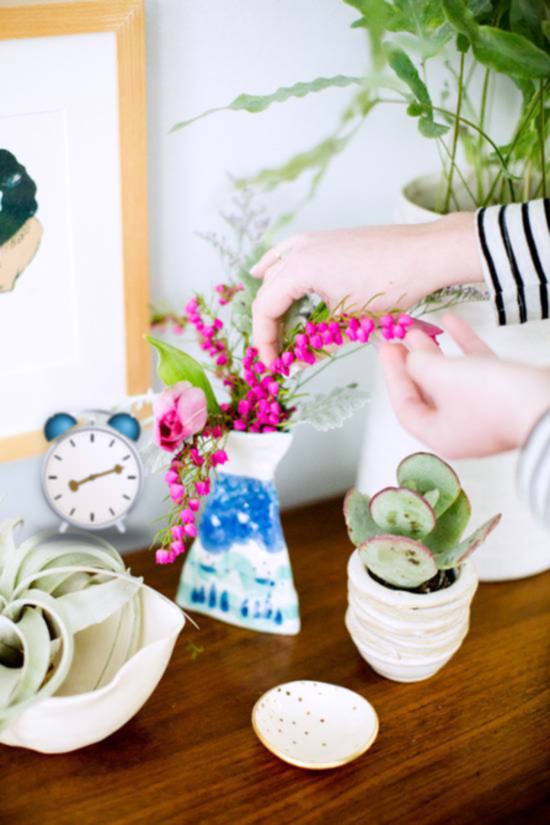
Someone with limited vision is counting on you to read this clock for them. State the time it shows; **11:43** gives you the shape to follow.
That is **8:12**
